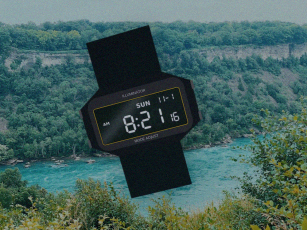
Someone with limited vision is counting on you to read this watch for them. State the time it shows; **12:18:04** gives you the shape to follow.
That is **8:21:16**
